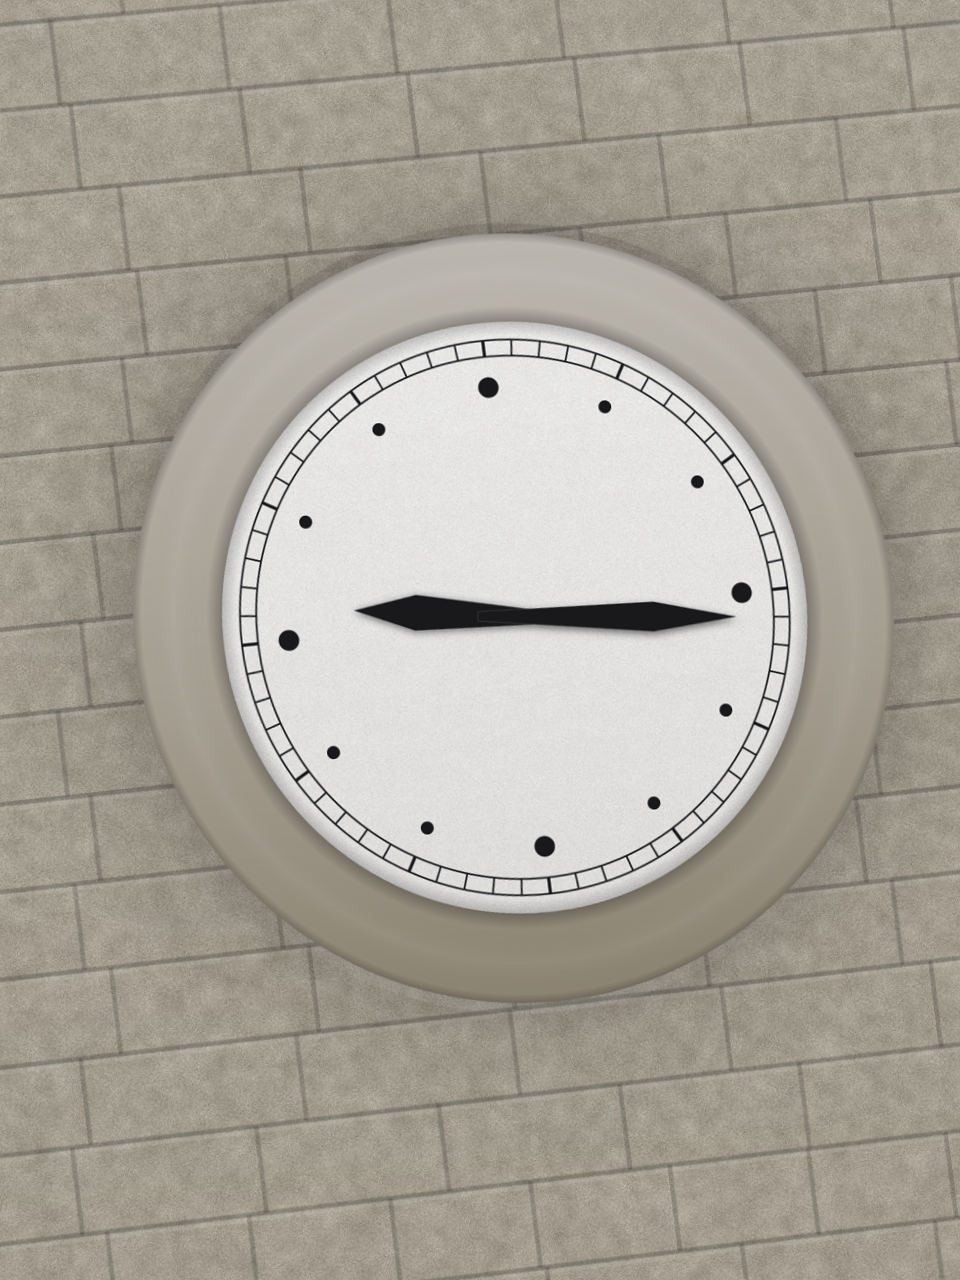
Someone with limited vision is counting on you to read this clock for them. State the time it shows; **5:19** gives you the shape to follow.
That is **9:16**
